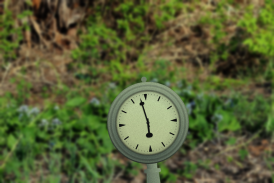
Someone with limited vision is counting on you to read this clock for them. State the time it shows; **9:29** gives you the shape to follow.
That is **5:58**
